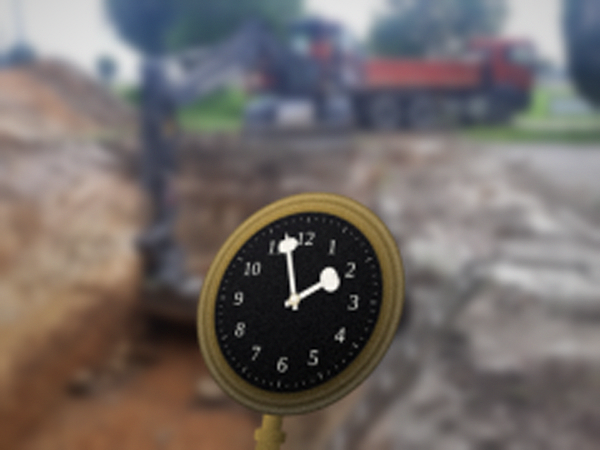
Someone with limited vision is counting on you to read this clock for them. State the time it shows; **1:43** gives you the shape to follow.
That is **1:57**
